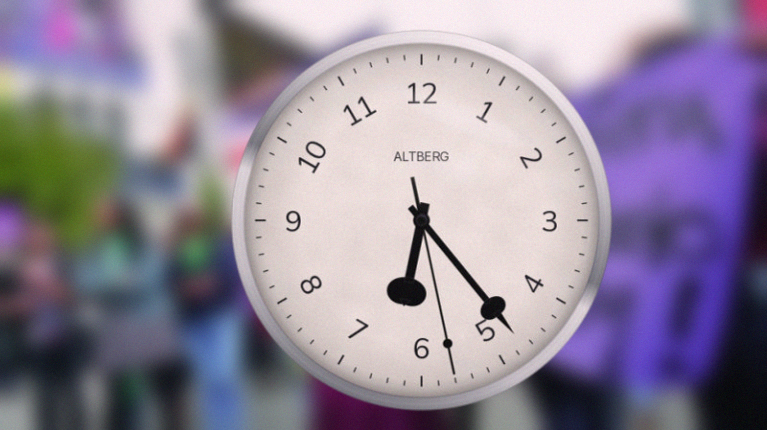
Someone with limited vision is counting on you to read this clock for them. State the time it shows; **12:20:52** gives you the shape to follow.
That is **6:23:28**
